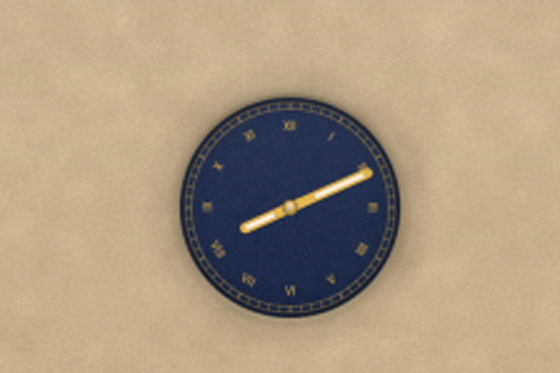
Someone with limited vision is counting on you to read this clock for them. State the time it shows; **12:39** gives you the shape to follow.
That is **8:11**
